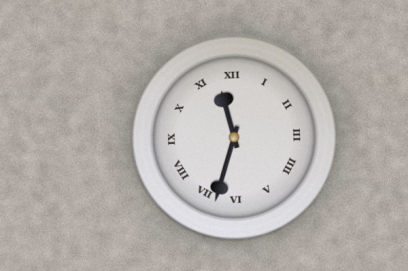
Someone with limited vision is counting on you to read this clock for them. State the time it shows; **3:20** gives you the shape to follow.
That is **11:33**
